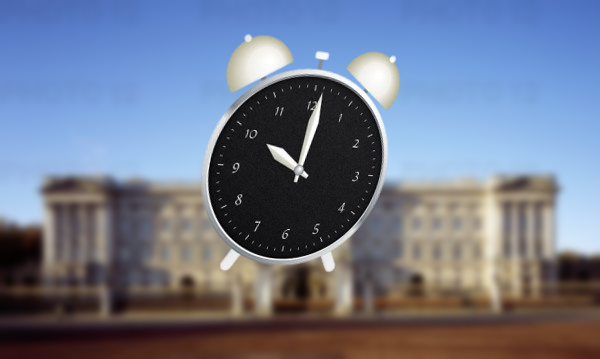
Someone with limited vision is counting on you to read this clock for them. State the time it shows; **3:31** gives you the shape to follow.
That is **10:01**
